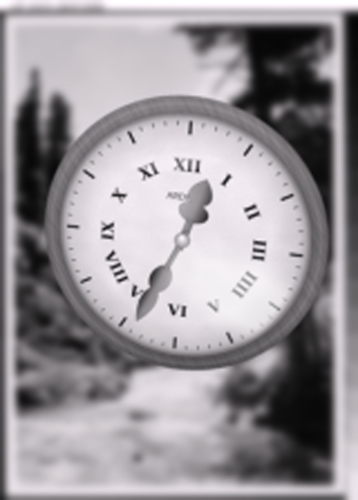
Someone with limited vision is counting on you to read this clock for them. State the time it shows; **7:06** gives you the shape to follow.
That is **12:34**
